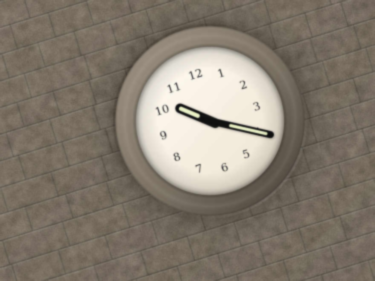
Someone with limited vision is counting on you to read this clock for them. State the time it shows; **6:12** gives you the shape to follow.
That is **10:20**
